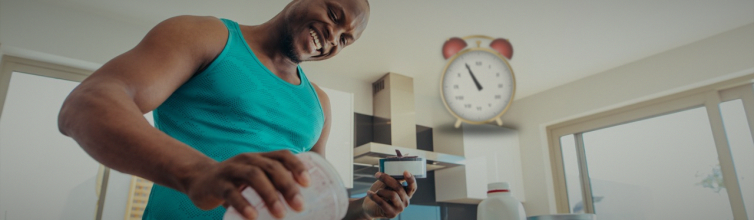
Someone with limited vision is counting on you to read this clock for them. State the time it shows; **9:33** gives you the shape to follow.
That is **10:55**
